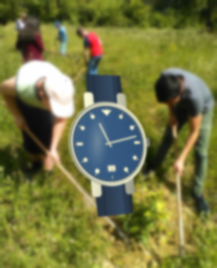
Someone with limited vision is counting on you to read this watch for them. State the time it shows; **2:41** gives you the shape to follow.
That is **11:13**
